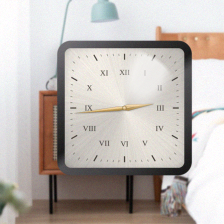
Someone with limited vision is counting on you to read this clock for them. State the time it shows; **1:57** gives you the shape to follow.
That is **2:44**
